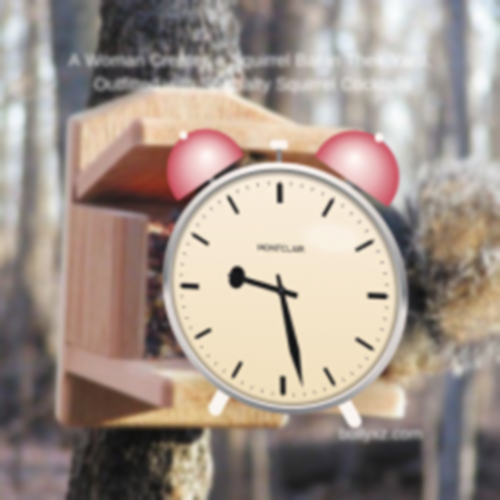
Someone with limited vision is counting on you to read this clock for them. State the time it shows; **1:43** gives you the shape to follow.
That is **9:28**
